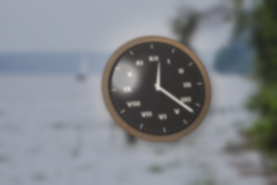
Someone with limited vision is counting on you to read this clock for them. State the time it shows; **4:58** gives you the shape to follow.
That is **12:22**
